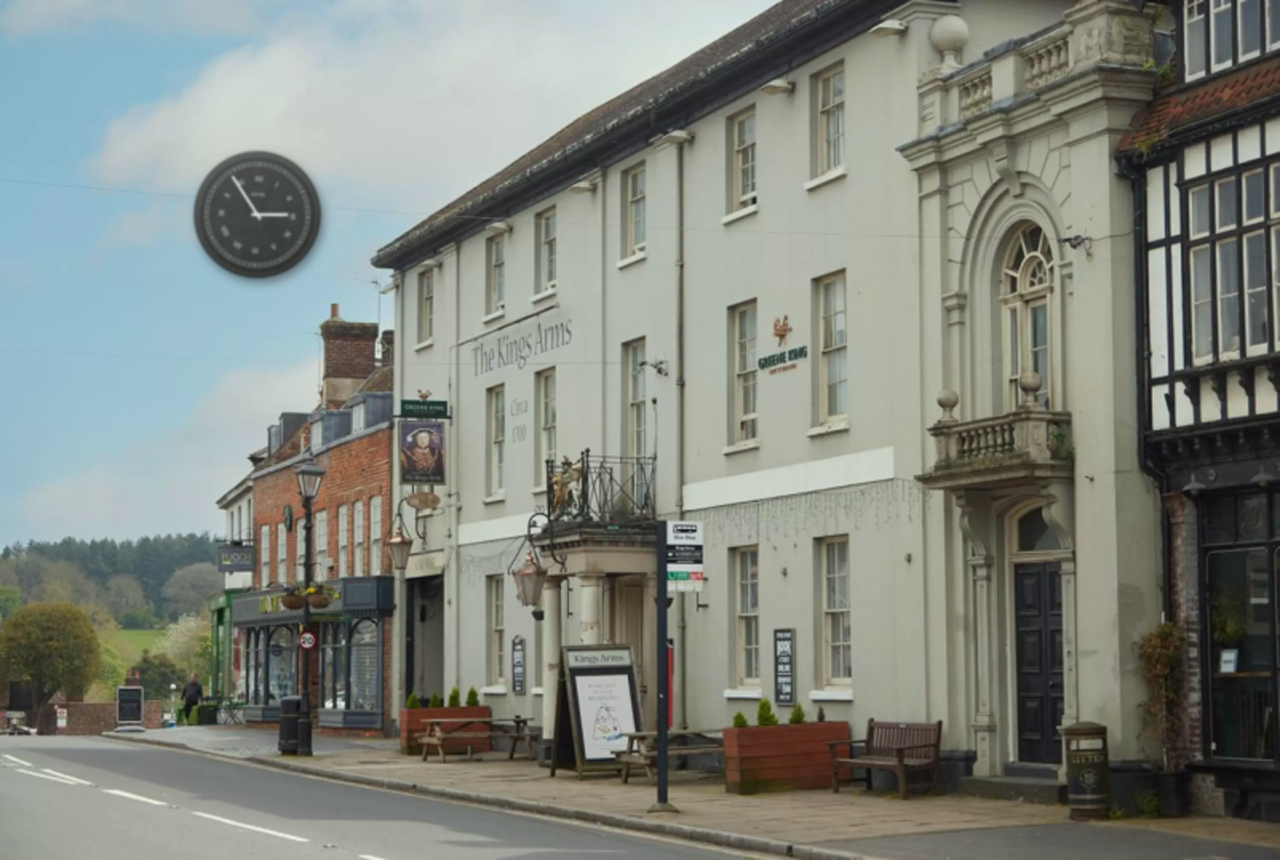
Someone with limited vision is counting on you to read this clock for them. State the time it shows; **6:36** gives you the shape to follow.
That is **2:54**
